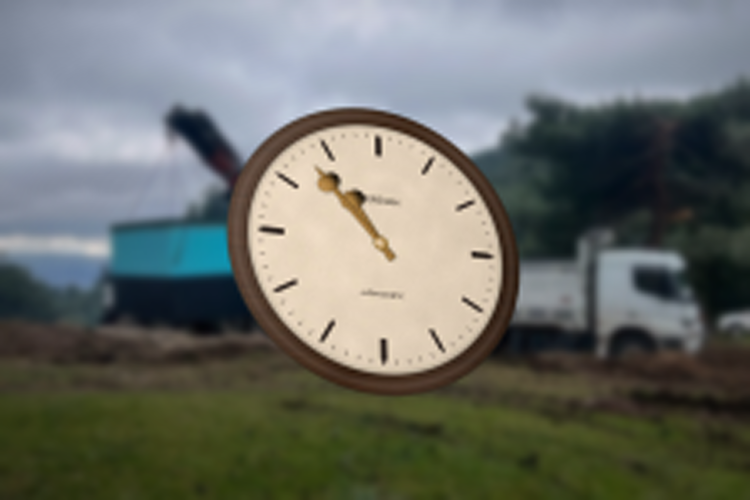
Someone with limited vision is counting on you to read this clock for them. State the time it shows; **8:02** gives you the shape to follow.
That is **10:53**
